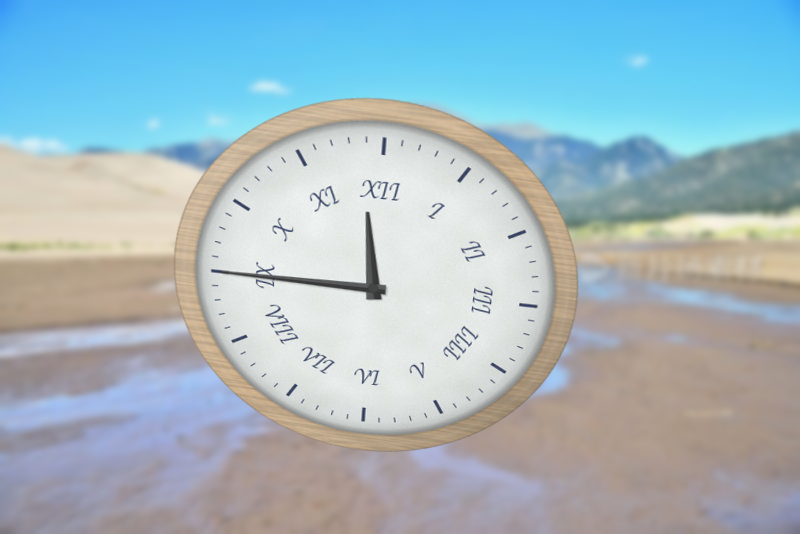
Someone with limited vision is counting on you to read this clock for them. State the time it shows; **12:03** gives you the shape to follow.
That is **11:45**
